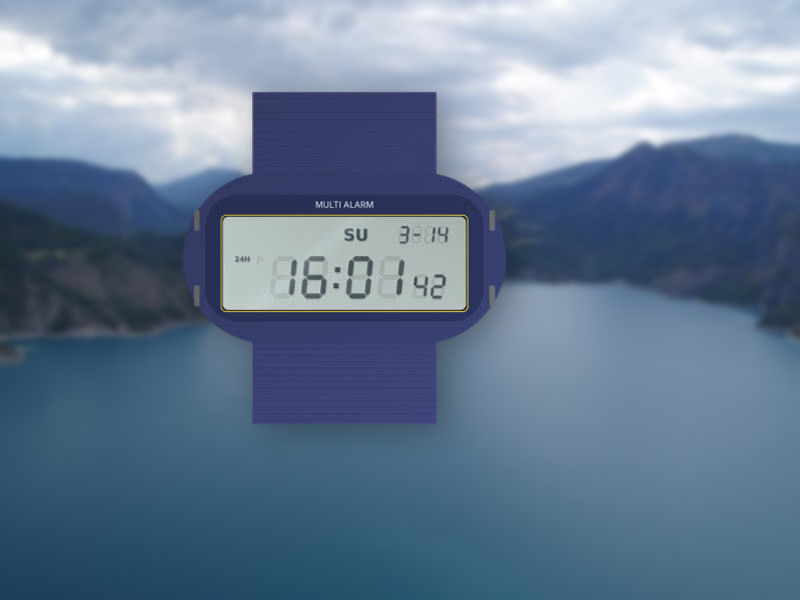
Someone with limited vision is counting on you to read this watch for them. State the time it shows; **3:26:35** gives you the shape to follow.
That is **16:01:42**
